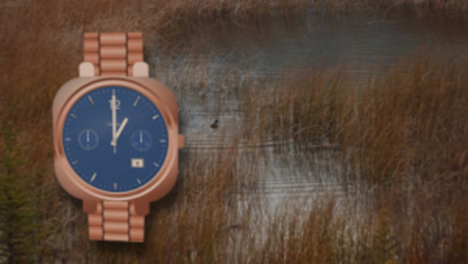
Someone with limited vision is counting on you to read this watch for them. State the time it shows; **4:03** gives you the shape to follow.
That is **1:00**
